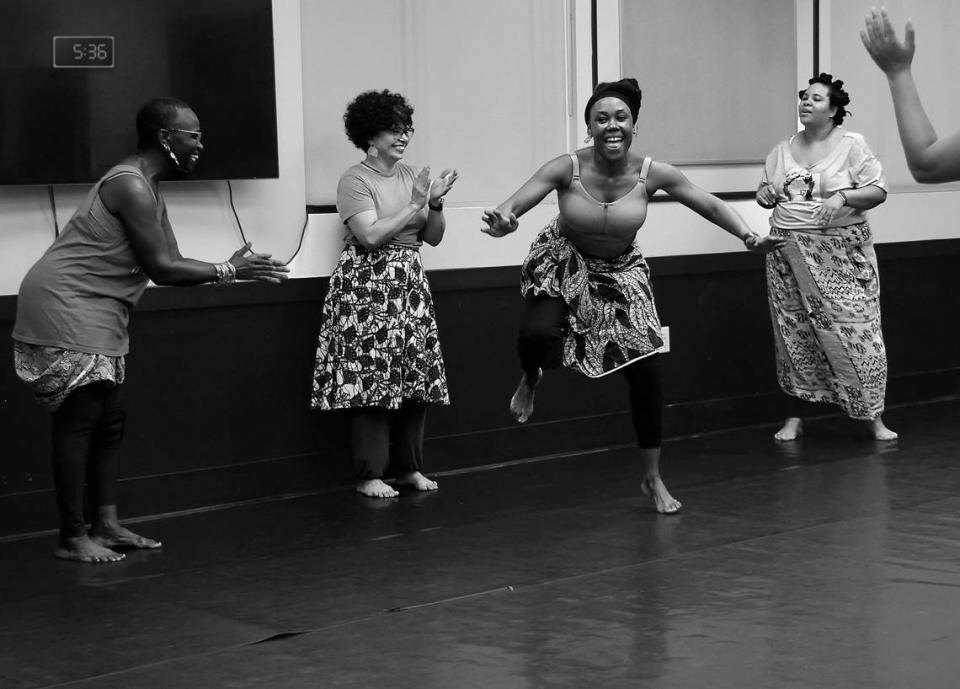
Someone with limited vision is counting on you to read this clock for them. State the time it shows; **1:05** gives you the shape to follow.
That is **5:36**
